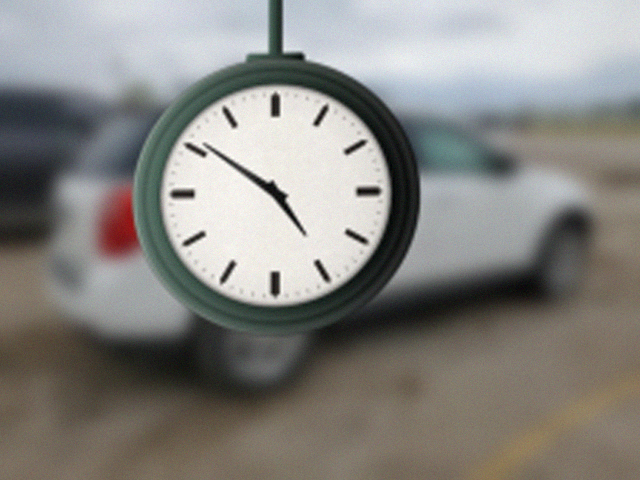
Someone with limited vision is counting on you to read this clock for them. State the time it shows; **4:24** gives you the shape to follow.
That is **4:51**
